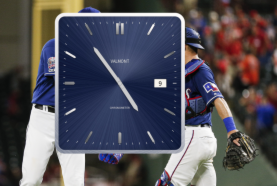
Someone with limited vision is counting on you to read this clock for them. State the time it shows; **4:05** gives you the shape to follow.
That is **4:54**
